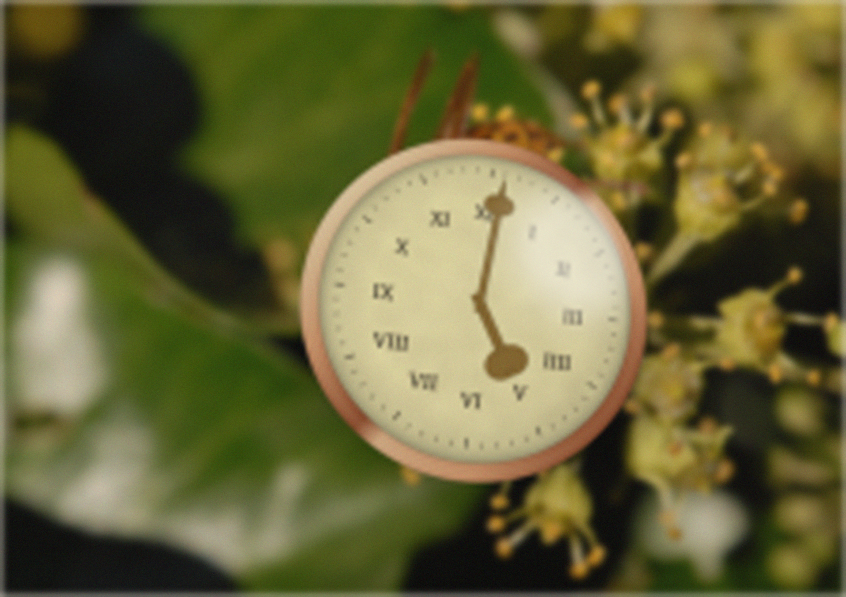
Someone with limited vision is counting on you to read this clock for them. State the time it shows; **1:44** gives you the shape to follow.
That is **5:01**
